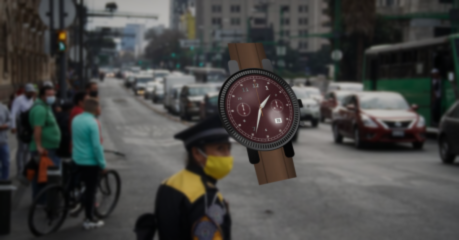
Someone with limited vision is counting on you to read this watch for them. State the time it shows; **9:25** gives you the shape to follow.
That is **1:34**
